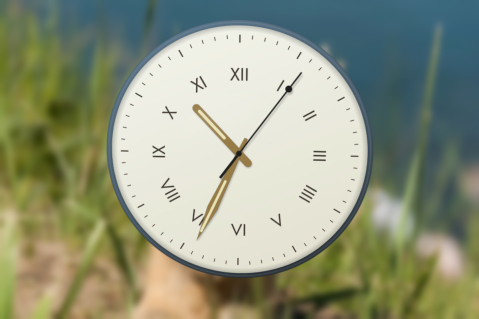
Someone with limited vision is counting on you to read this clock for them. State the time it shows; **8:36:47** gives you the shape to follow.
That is **10:34:06**
